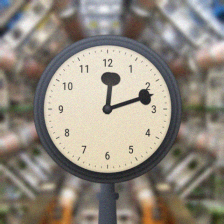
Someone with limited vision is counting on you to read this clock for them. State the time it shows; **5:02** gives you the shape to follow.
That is **12:12**
